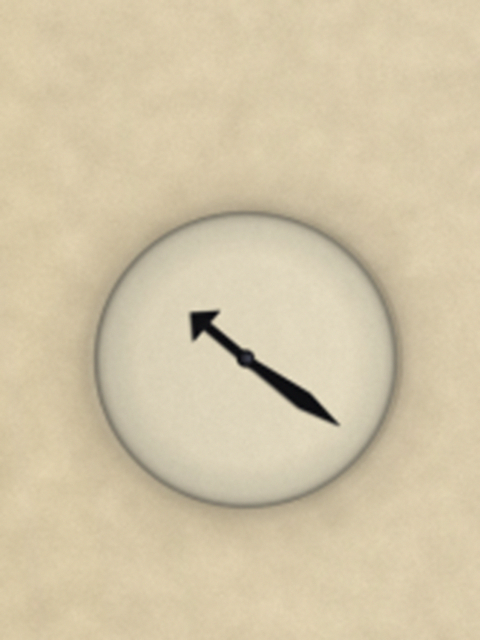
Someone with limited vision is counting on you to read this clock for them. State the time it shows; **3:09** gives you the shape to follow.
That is **10:21**
